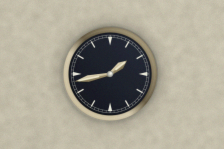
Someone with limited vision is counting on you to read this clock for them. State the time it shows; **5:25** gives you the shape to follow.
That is **1:43**
